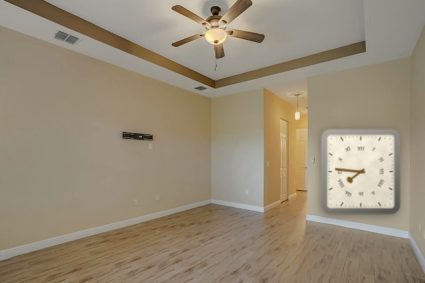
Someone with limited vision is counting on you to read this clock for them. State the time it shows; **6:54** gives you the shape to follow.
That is **7:46**
